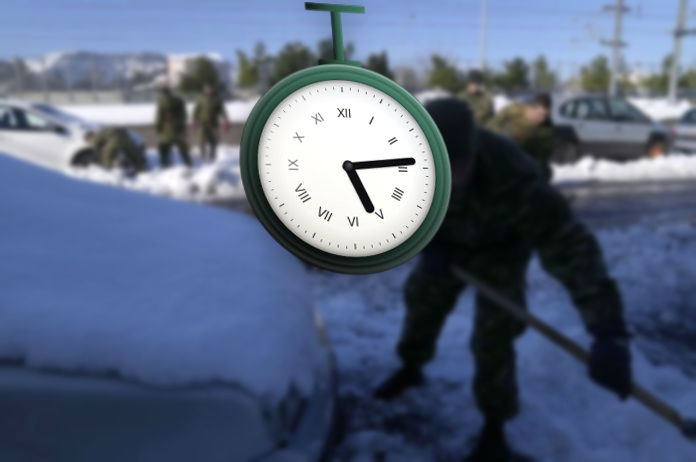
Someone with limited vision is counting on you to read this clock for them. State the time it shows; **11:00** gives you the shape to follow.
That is **5:14**
